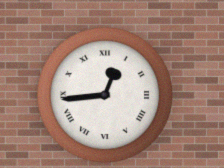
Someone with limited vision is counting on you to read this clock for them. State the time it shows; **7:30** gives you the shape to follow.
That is **12:44**
